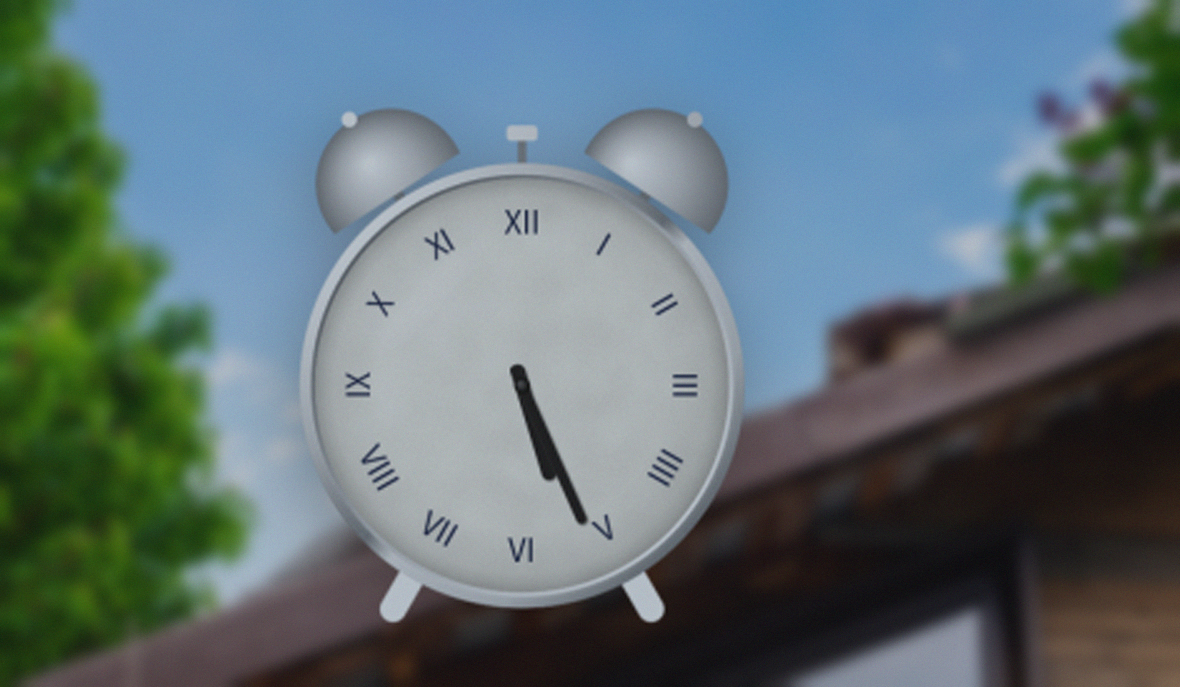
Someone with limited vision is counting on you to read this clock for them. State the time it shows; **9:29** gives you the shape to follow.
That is **5:26**
